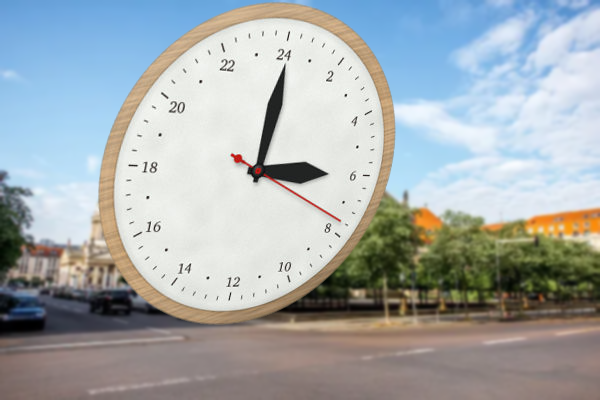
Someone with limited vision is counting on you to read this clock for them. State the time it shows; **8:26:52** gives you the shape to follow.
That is **6:00:19**
